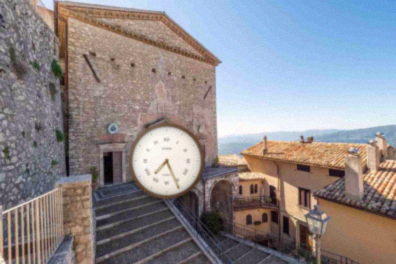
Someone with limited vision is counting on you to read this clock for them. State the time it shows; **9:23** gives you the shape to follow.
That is **7:26**
